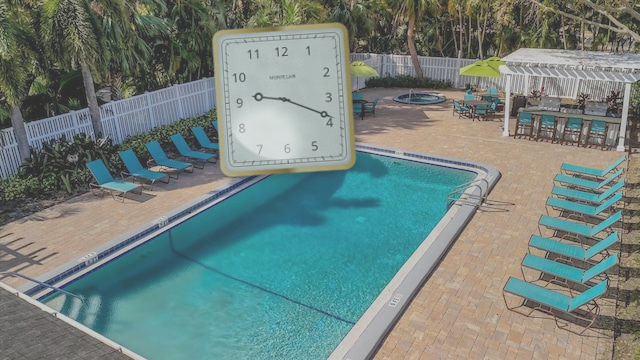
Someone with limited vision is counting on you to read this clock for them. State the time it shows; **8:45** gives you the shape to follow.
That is **9:19**
